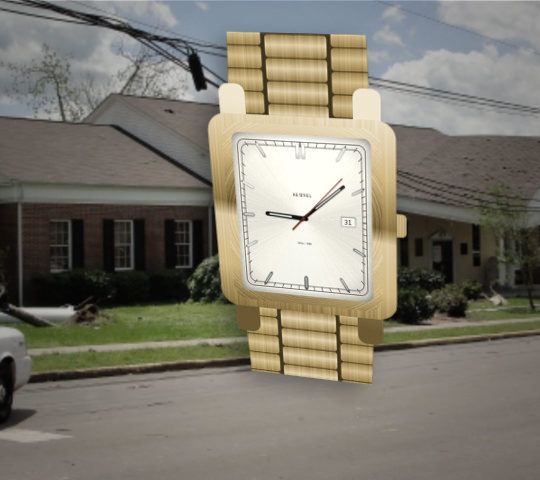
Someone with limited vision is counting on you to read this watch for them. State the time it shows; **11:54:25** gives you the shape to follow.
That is **9:08:07**
